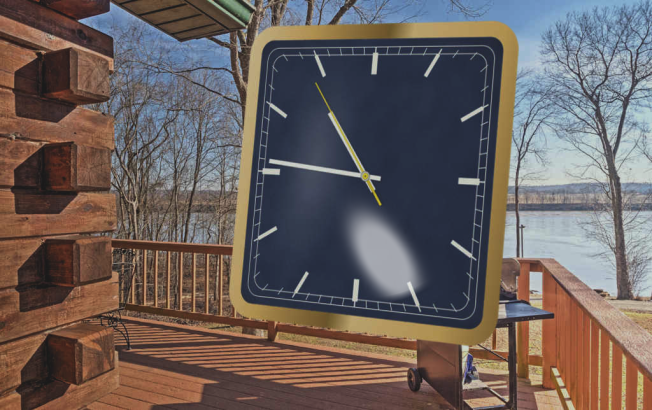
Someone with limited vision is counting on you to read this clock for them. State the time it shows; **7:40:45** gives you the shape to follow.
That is **10:45:54**
